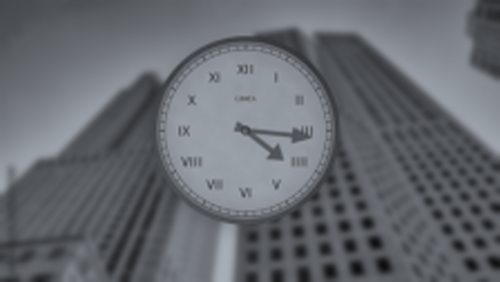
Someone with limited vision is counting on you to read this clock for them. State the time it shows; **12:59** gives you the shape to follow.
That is **4:16**
